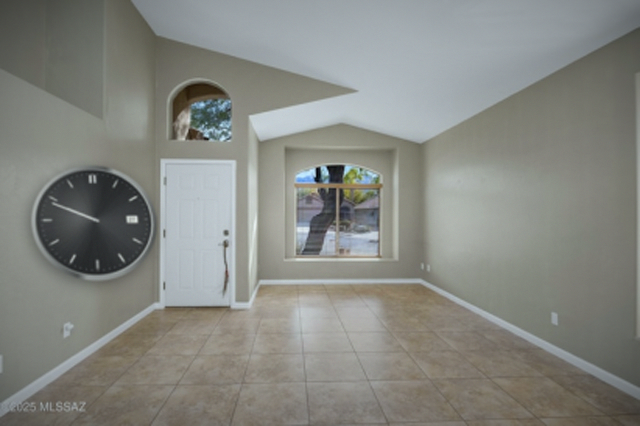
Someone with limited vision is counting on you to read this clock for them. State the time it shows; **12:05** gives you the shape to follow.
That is **9:49**
